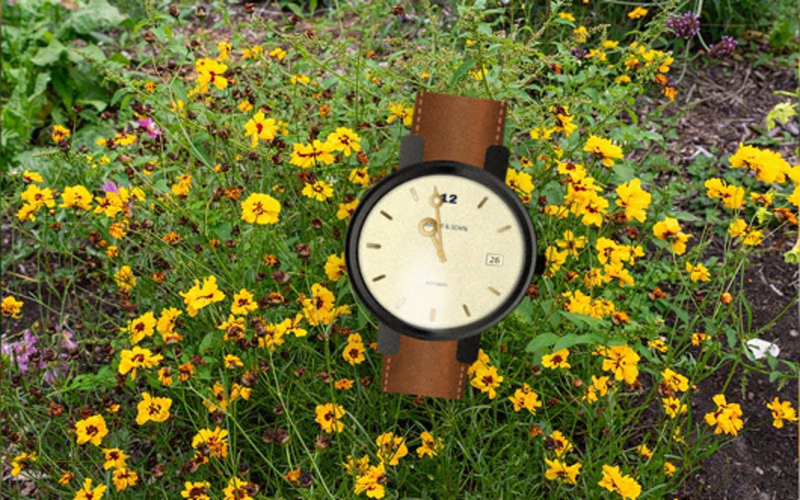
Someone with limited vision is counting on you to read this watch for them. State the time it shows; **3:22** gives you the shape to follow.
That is **10:58**
